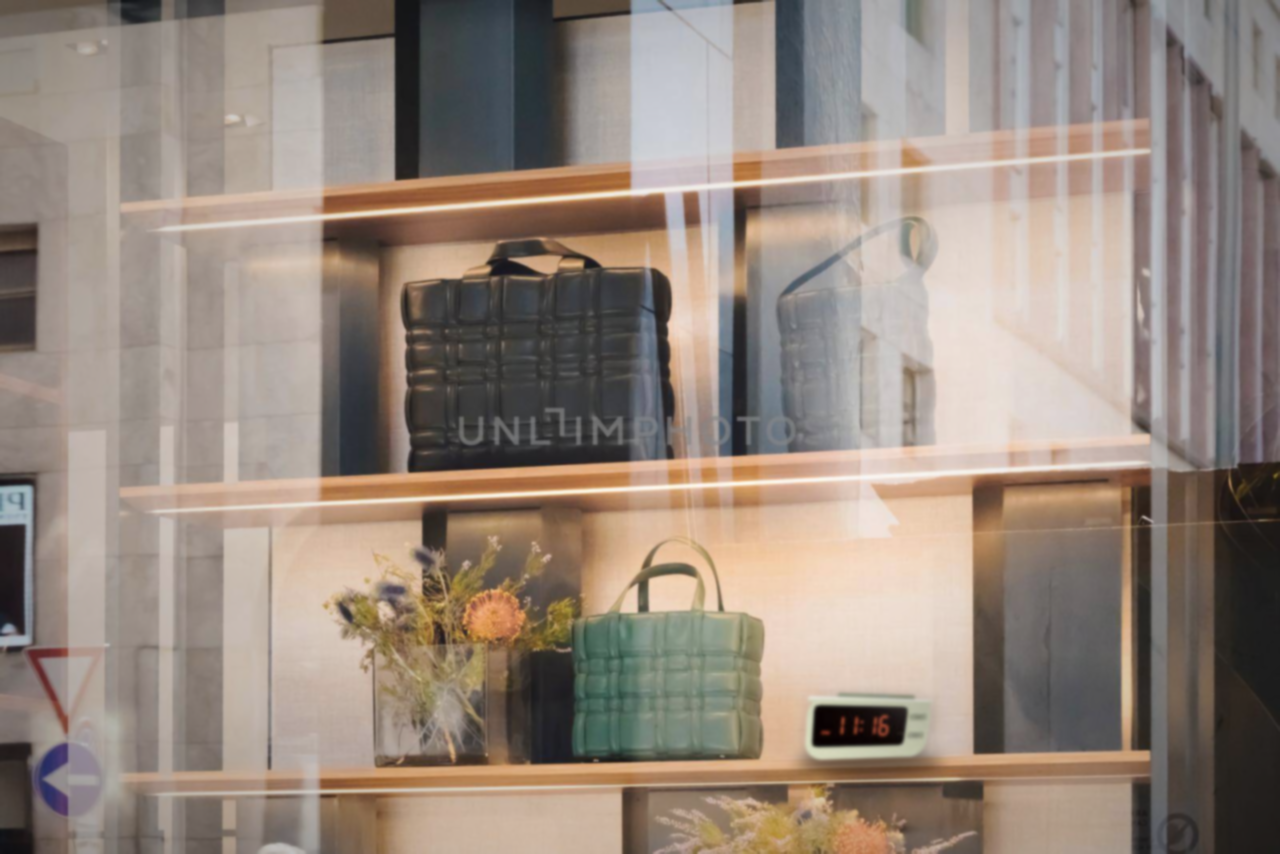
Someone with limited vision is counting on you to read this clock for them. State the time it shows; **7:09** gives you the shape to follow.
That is **11:16**
